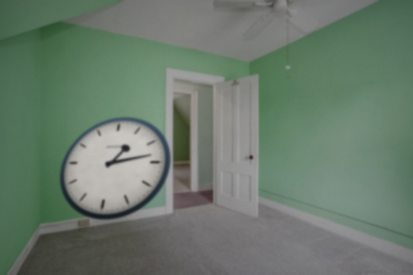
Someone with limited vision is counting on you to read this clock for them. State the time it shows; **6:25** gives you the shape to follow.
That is **1:13**
